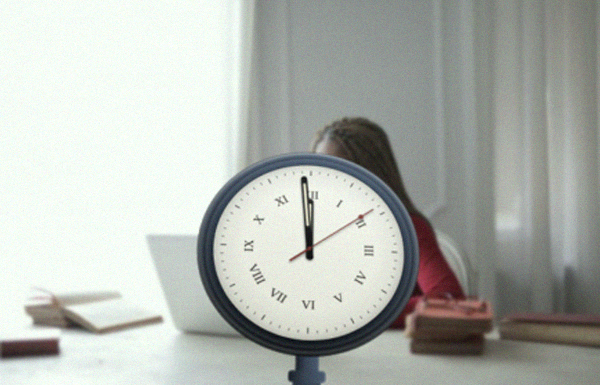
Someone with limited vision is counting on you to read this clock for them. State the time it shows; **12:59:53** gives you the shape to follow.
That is **11:59:09**
